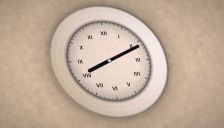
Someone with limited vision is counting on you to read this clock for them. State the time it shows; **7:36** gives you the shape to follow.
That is **8:11**
